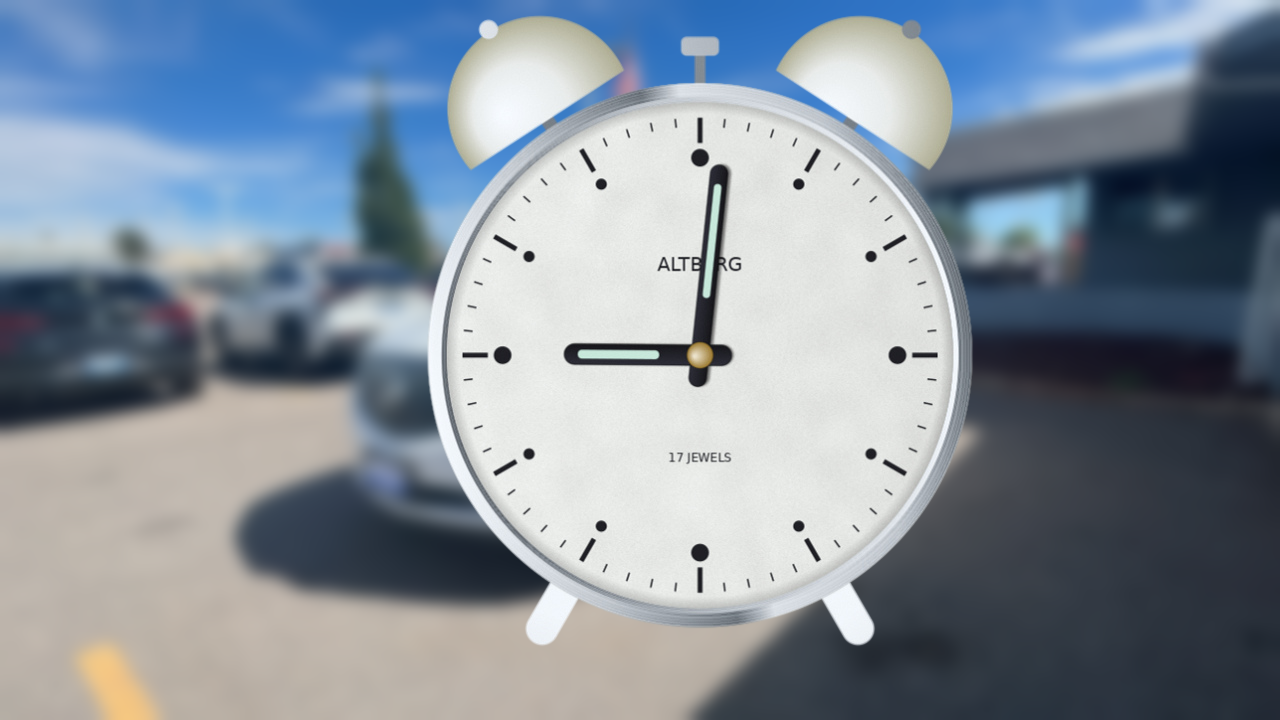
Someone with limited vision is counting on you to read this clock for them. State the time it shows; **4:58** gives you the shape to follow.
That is **9:01**
